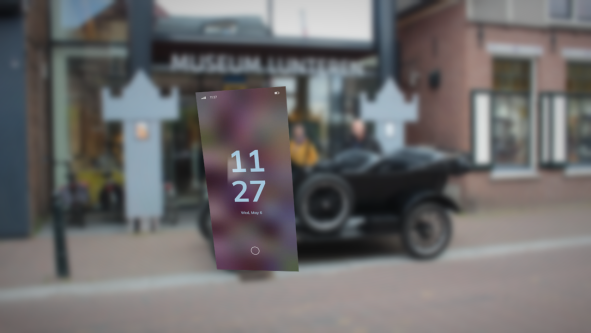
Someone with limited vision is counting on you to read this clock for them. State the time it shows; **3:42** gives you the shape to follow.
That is **11:27**
